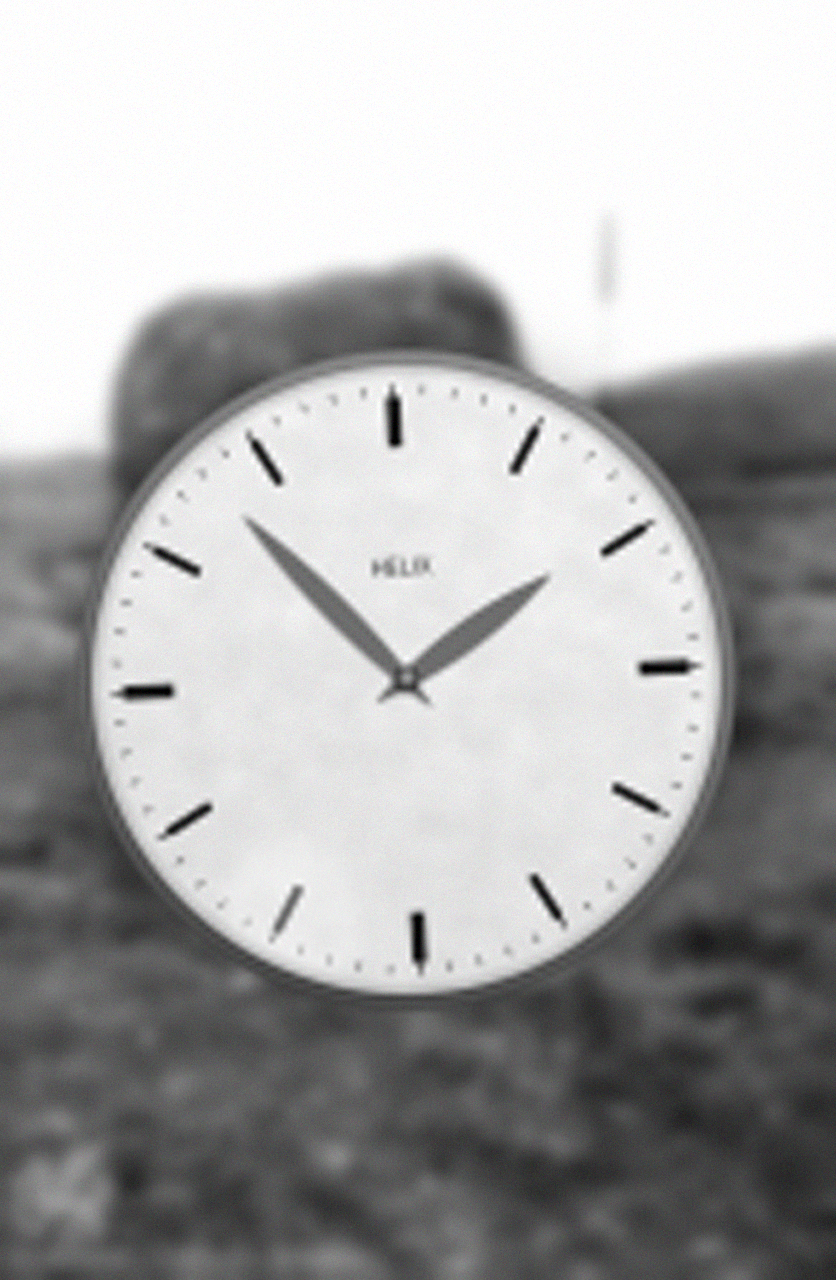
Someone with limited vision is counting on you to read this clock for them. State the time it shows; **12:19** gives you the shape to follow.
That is **1:53**
